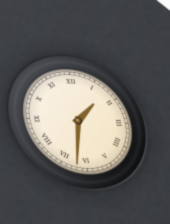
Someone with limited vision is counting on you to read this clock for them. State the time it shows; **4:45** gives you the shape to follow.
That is **1:32**
